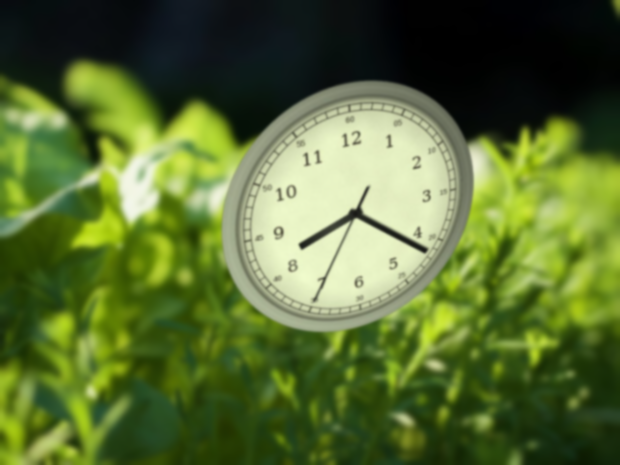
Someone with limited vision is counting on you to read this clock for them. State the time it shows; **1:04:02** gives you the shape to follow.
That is **8:21:35**
